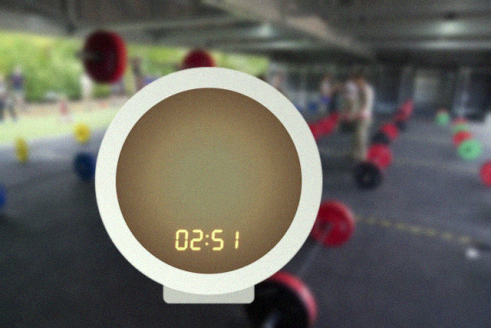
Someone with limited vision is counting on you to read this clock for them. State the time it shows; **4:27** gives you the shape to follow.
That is **2:51**
